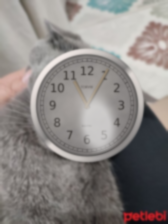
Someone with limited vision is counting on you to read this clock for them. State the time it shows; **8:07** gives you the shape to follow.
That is **11:05**
